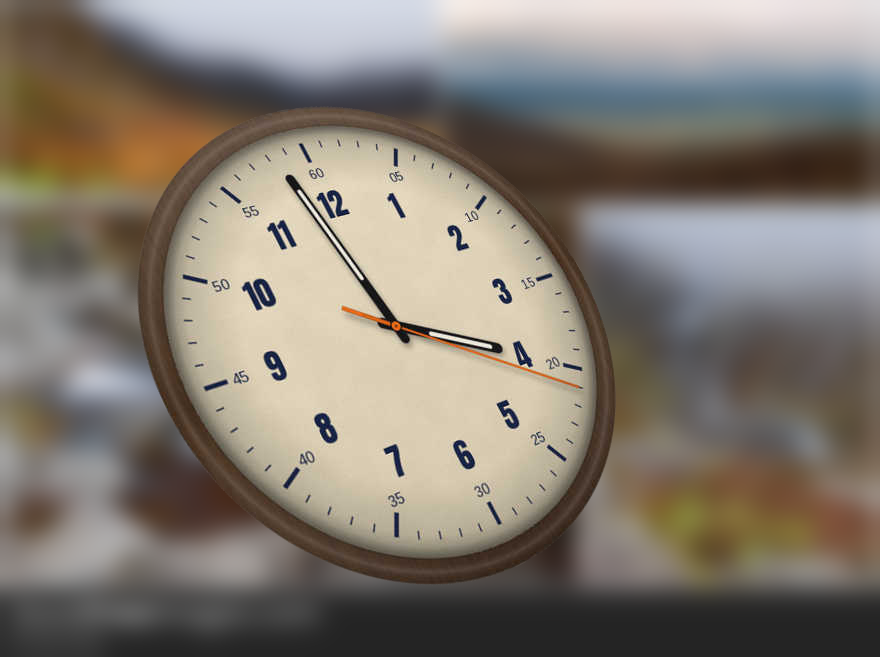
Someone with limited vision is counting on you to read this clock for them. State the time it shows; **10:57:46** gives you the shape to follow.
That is **3:58:21**
